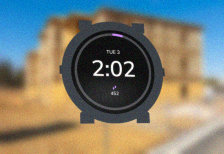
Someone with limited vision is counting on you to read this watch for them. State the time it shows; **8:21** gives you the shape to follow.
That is **2:02**
